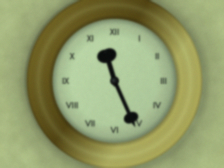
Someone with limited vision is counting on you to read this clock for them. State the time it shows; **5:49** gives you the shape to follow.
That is **11:26**
